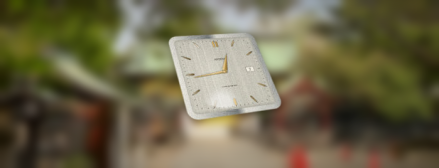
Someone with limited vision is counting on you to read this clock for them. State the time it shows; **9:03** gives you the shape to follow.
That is **12:44**
